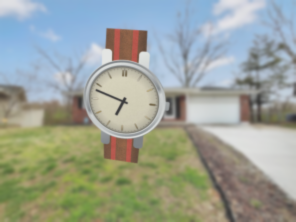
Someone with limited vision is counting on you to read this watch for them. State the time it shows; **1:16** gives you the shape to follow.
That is **6:48**
